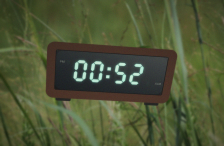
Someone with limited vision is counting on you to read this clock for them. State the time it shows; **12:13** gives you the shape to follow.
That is **0:52**
